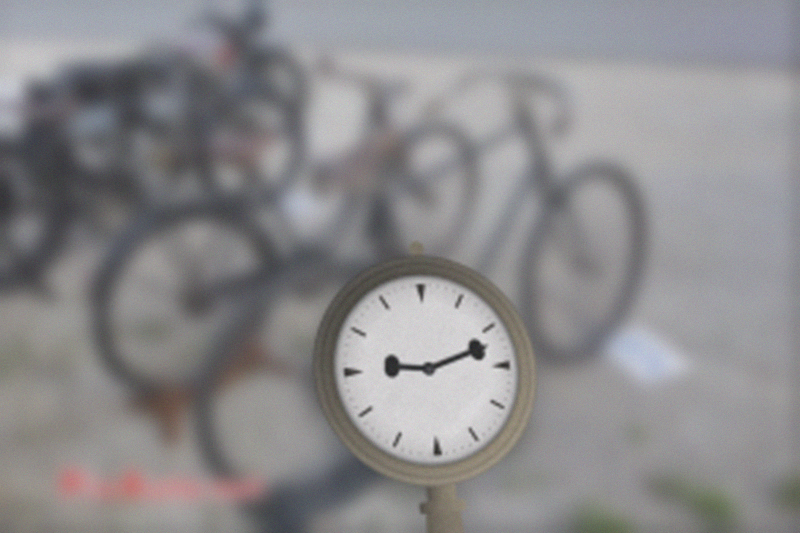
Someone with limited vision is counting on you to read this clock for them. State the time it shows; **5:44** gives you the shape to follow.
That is **9:12**
